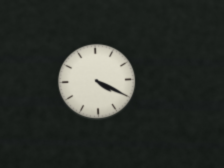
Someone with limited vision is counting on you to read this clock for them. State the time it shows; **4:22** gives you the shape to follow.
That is **4:20**
